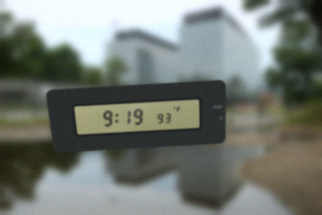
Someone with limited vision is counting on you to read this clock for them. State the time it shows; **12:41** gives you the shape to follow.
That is **9:19**
